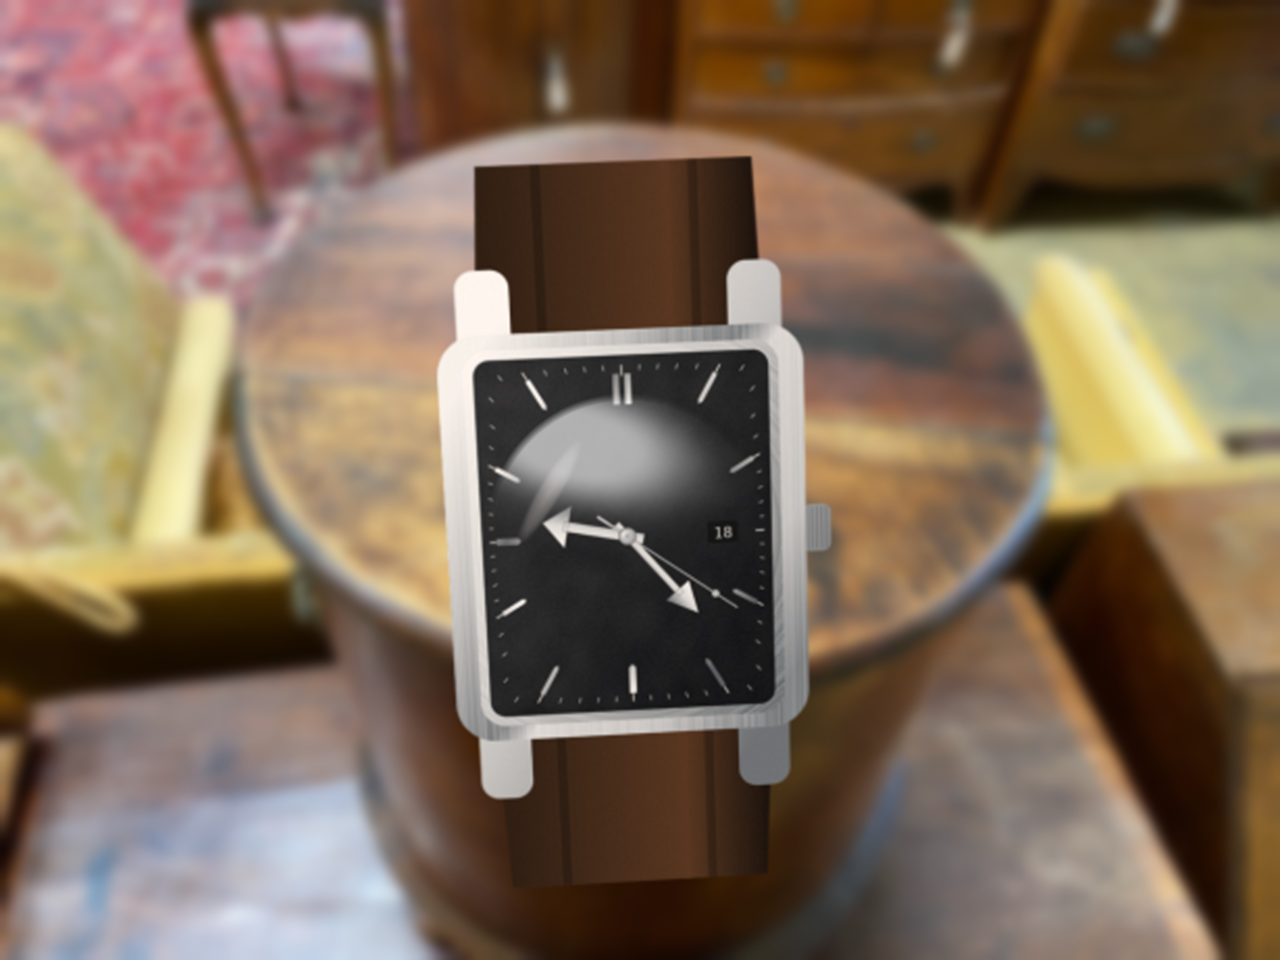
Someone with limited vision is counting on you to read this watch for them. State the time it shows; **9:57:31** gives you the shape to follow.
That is **9:23:21**
